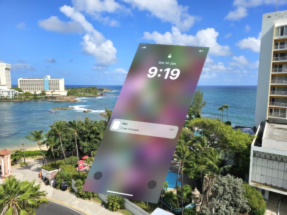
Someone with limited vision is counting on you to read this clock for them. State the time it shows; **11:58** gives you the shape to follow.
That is **9:19**
